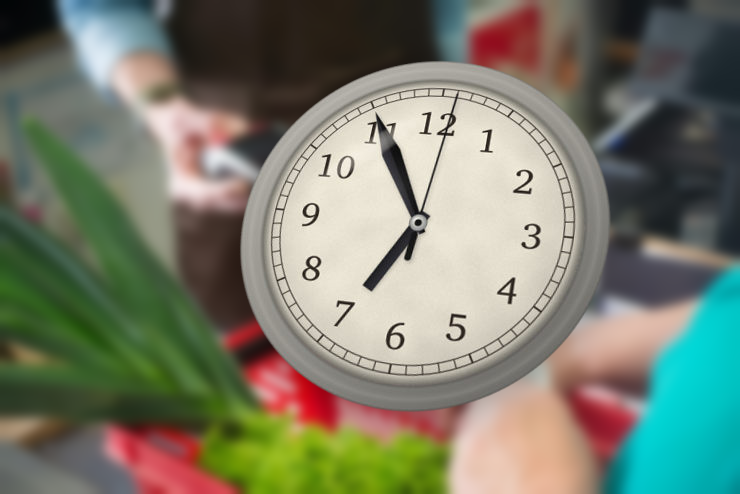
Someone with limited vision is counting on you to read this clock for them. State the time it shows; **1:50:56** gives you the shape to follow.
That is **6:55:01**
